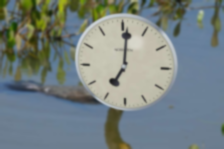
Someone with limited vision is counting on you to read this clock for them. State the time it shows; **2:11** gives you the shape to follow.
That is **7:01**
